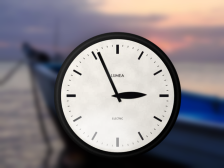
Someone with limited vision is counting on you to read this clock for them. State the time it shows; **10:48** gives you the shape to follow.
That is **2:56**
